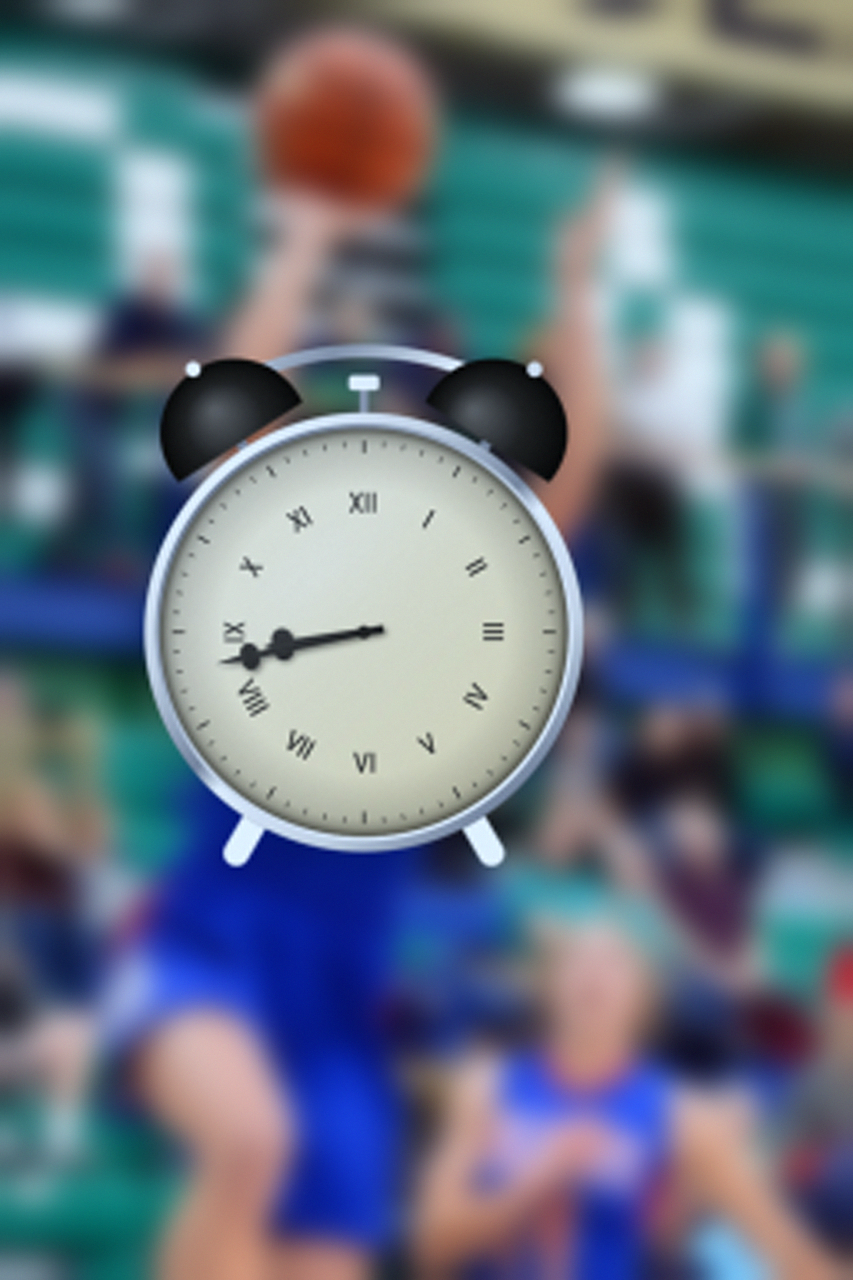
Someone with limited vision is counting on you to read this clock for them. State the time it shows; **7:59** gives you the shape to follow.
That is **8:43**
